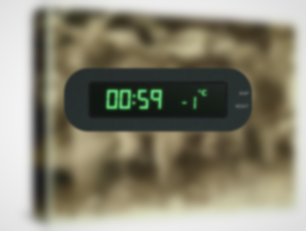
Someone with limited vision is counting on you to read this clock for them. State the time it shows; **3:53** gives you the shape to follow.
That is **0:59**
